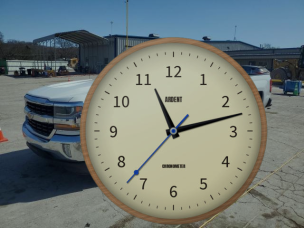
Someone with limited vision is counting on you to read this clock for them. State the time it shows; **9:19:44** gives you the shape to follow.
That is **11:12:37**
